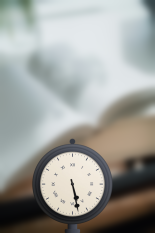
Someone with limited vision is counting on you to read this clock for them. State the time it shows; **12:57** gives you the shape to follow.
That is **5:28**
